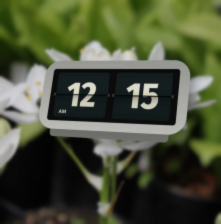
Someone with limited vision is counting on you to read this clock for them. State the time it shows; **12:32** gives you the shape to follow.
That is **12:15**
